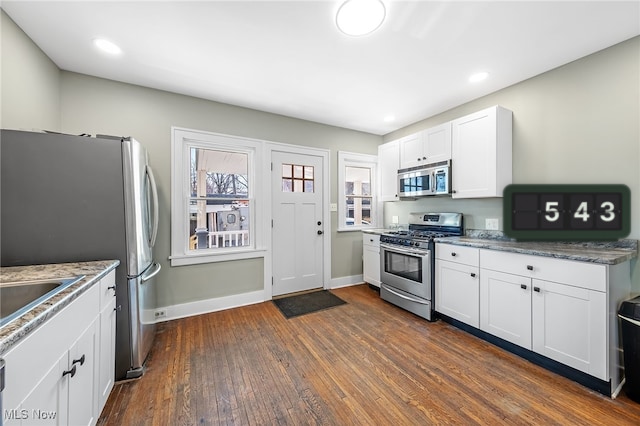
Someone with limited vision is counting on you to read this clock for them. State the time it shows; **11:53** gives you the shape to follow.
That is **5:43**
